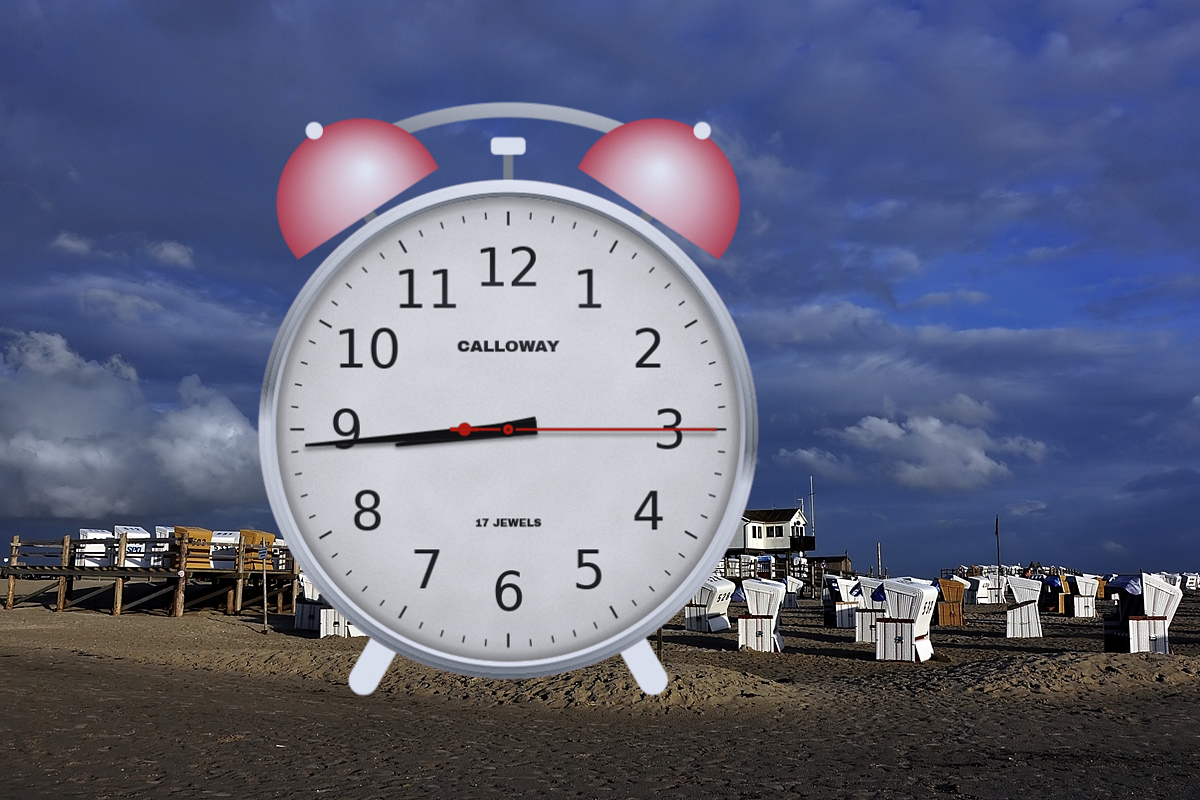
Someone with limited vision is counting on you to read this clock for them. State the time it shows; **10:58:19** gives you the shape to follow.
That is **8:44:15**
